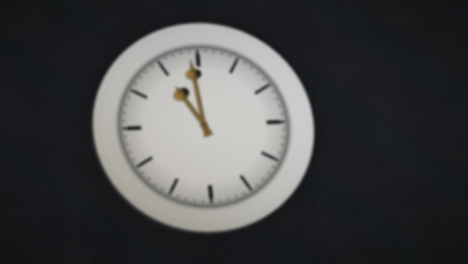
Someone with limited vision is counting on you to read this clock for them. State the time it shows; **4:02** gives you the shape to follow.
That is **10:59**
